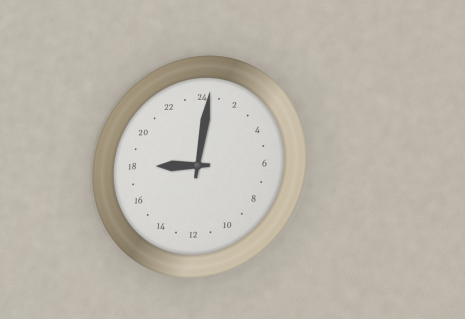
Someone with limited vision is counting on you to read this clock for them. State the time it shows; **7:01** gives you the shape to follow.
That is **18:01**
